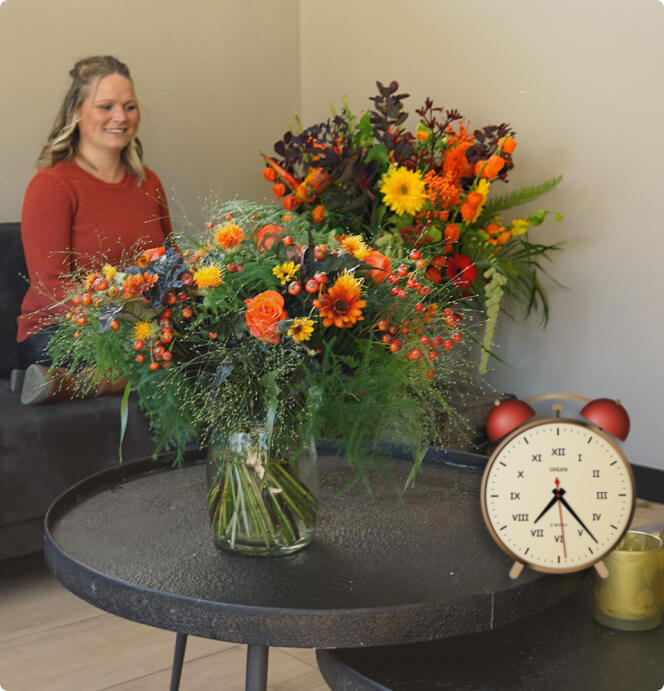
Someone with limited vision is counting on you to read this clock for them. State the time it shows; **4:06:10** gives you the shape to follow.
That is **7:23:29**
